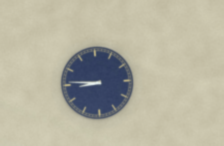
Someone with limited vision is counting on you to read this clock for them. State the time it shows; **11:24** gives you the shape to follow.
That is **8:46**
